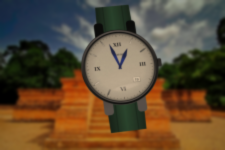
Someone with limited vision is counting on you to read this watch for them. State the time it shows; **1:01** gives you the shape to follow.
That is **12:57**
